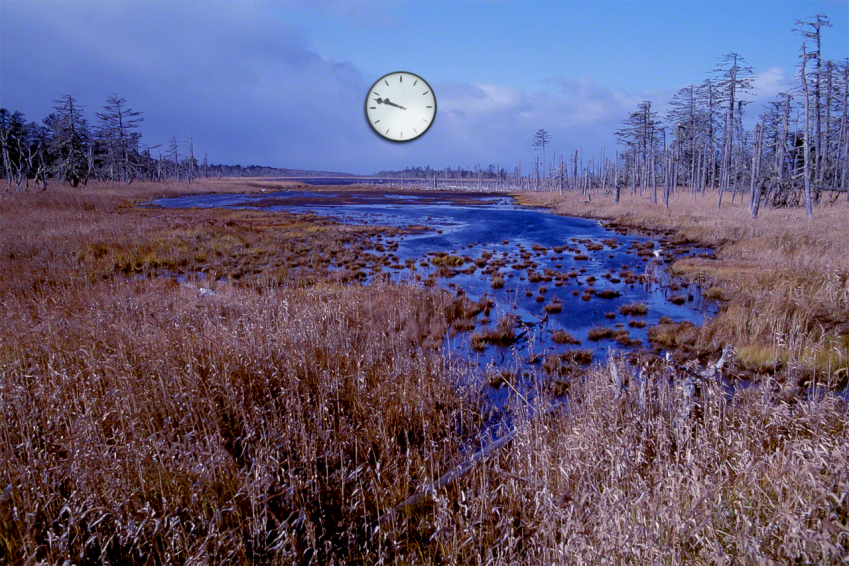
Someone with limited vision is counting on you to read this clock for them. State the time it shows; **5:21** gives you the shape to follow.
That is **9:48**
